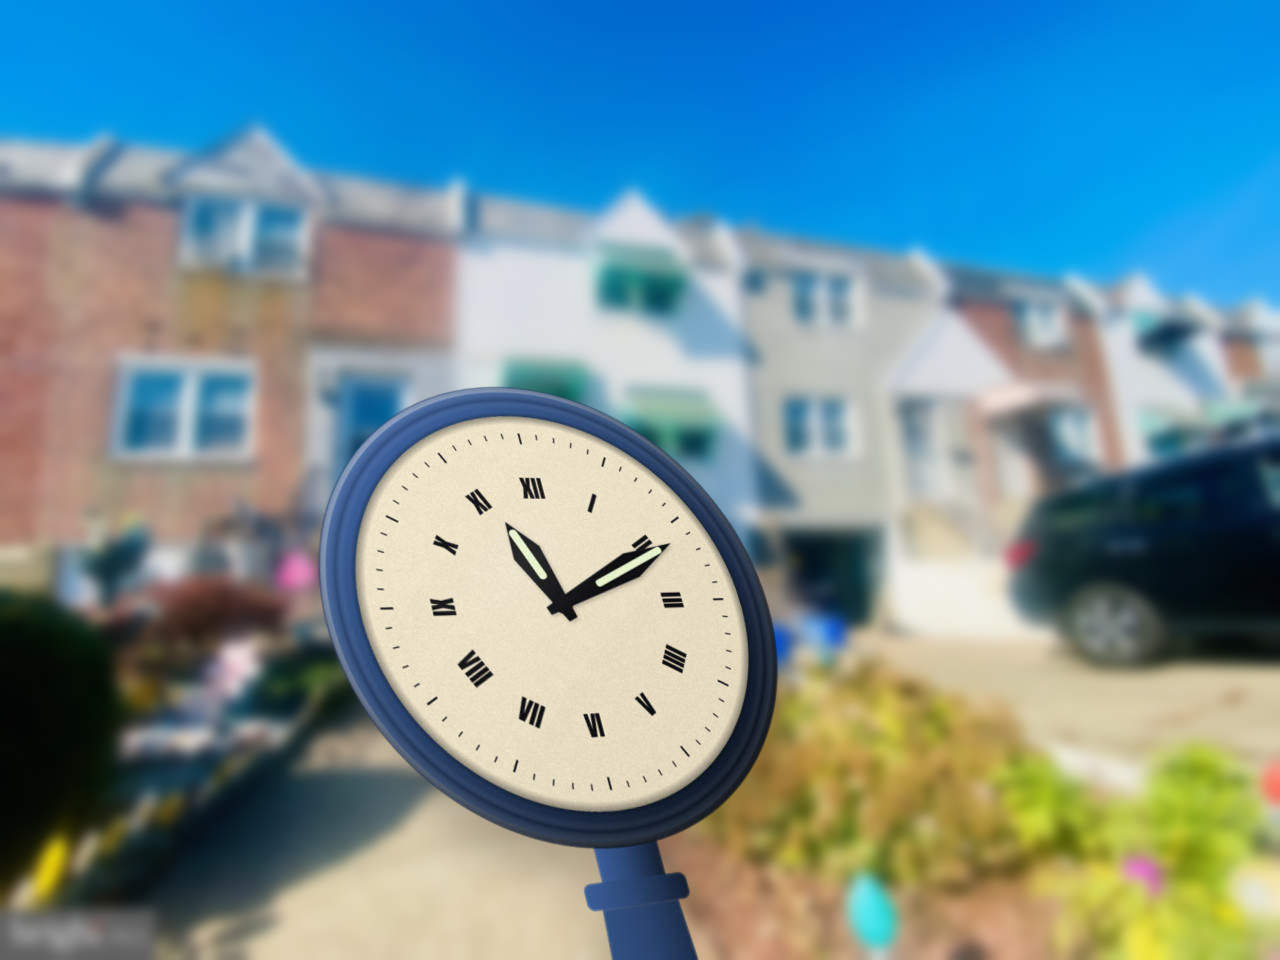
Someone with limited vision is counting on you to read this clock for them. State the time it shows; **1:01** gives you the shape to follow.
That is **11:11**
